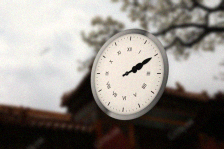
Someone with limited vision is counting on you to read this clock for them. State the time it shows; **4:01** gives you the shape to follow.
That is **2:10**
